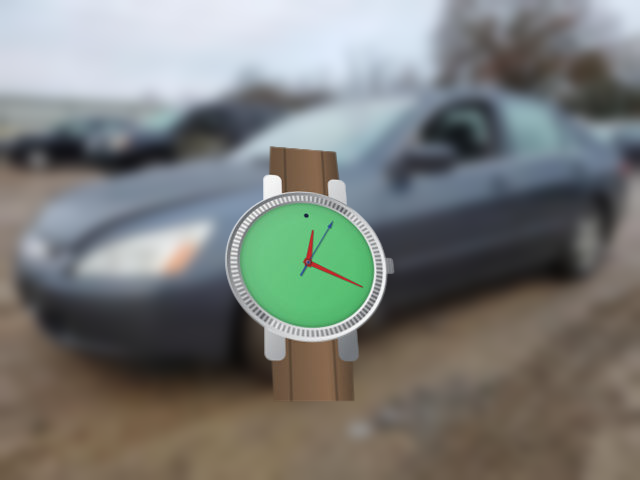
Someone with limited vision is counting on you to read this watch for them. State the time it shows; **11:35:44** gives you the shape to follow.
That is **12:19:05**
